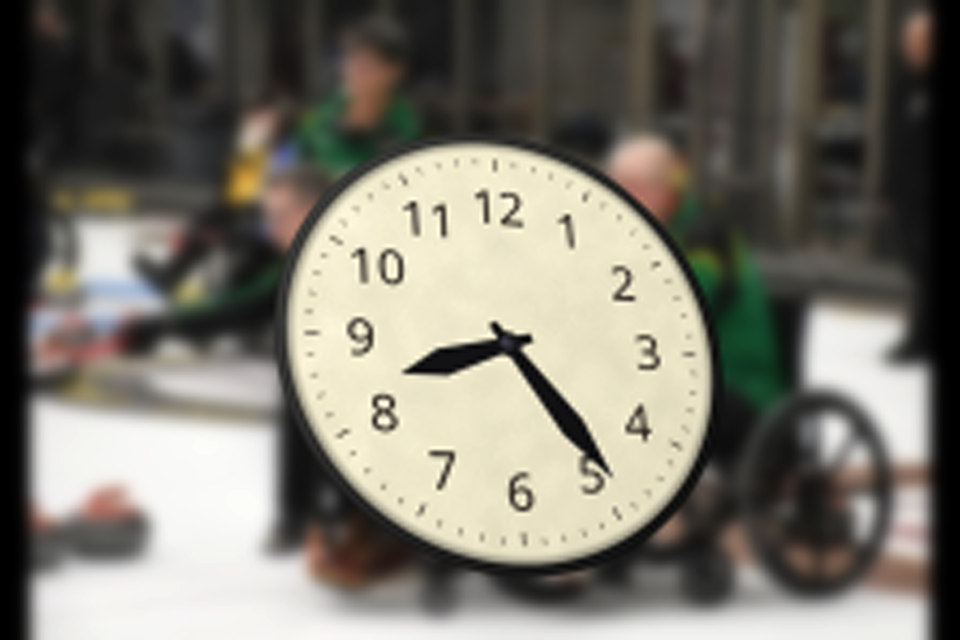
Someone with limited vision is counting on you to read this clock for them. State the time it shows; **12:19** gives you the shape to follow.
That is **8:24**
